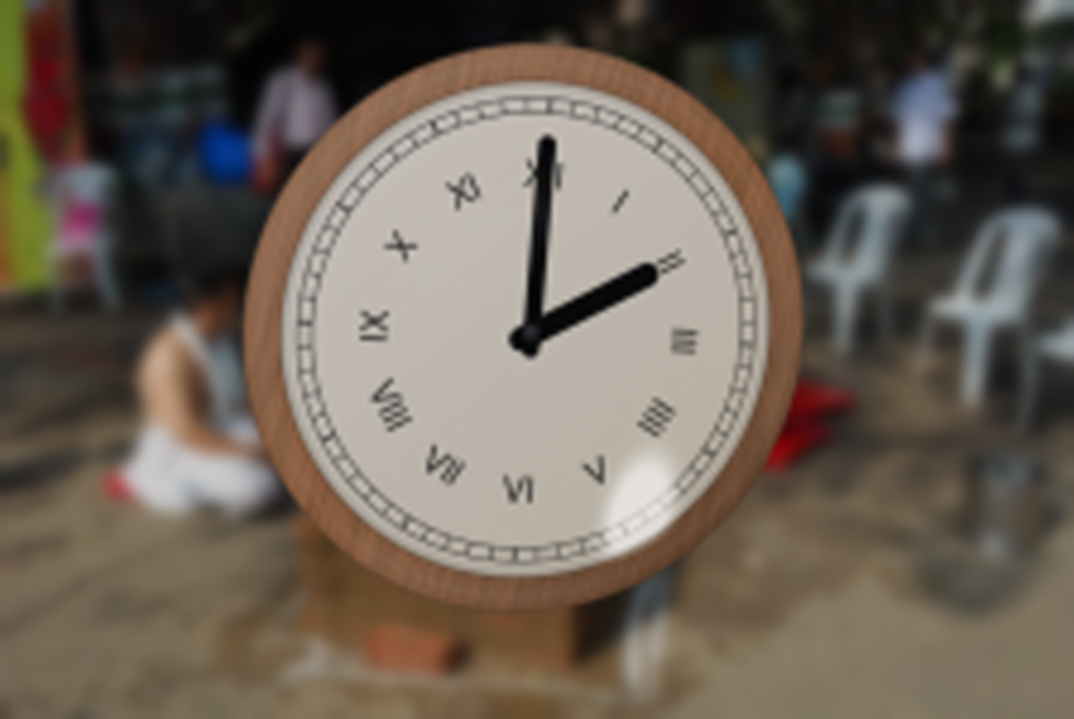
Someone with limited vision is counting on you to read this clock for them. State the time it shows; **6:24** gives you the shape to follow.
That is **2:00**
